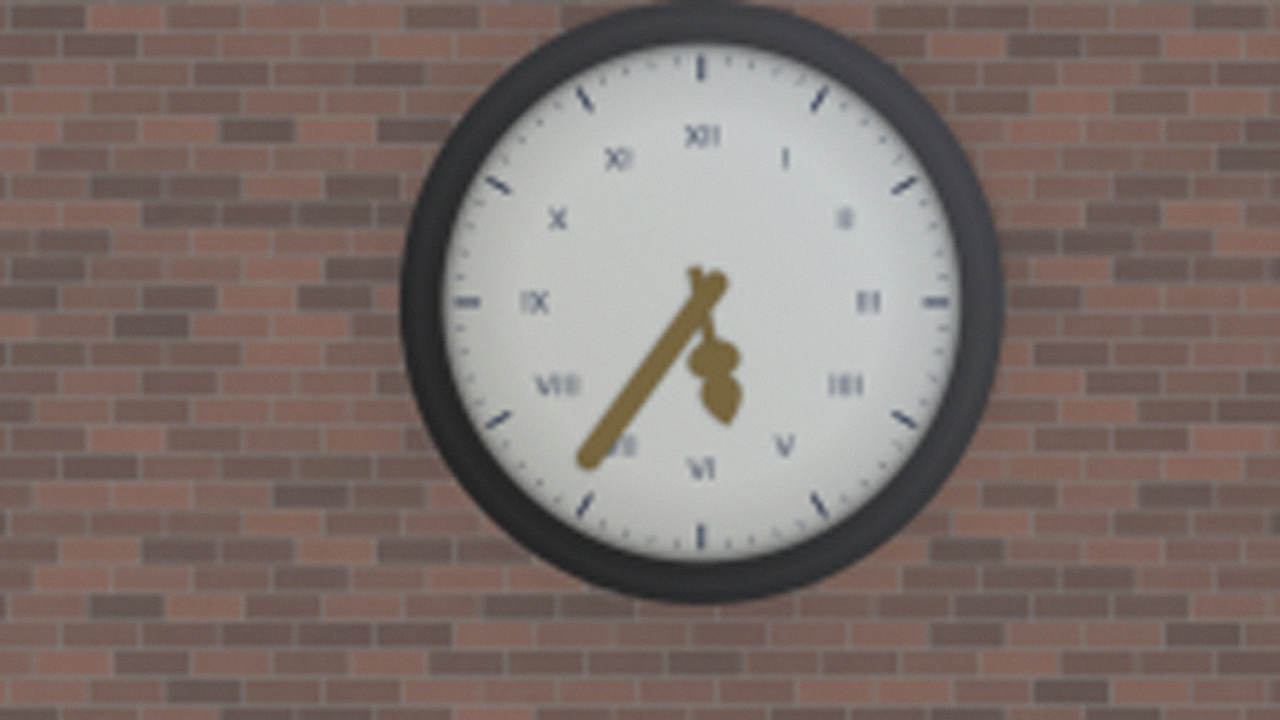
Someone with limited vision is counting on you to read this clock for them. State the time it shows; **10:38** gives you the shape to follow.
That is **5:36**
